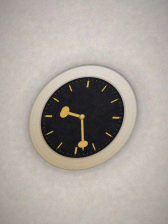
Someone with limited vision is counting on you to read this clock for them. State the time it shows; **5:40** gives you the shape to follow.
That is **9:28**
